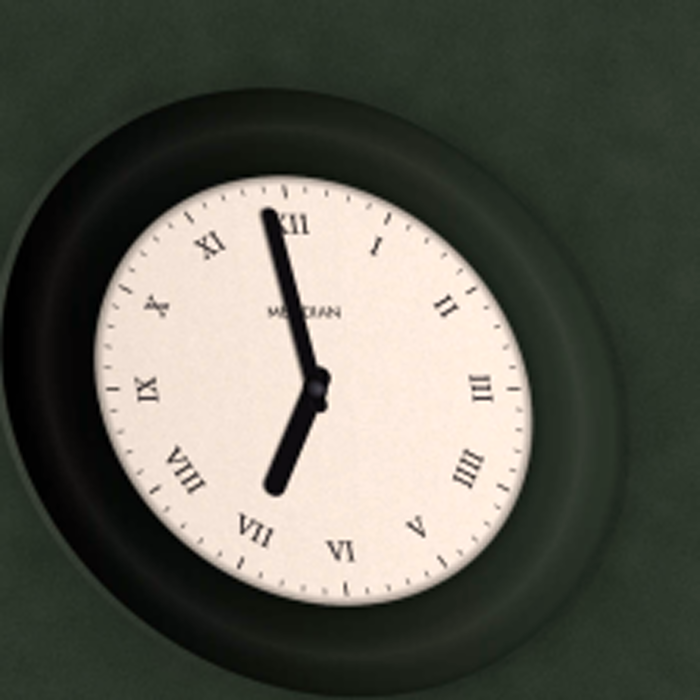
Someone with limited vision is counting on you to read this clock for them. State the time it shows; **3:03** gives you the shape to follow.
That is **6:59**
